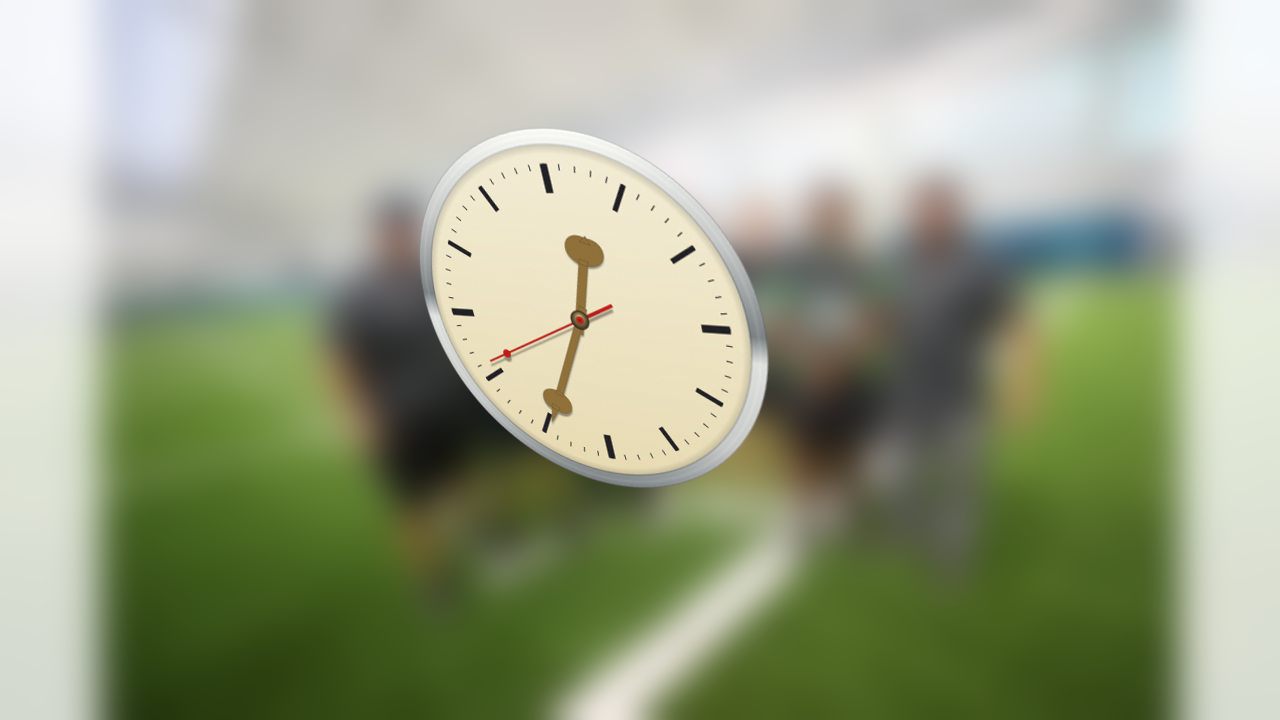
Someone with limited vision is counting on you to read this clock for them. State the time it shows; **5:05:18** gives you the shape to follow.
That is **12:34:41**
